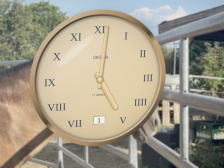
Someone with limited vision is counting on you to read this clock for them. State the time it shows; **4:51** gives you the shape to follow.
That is **5:01**
